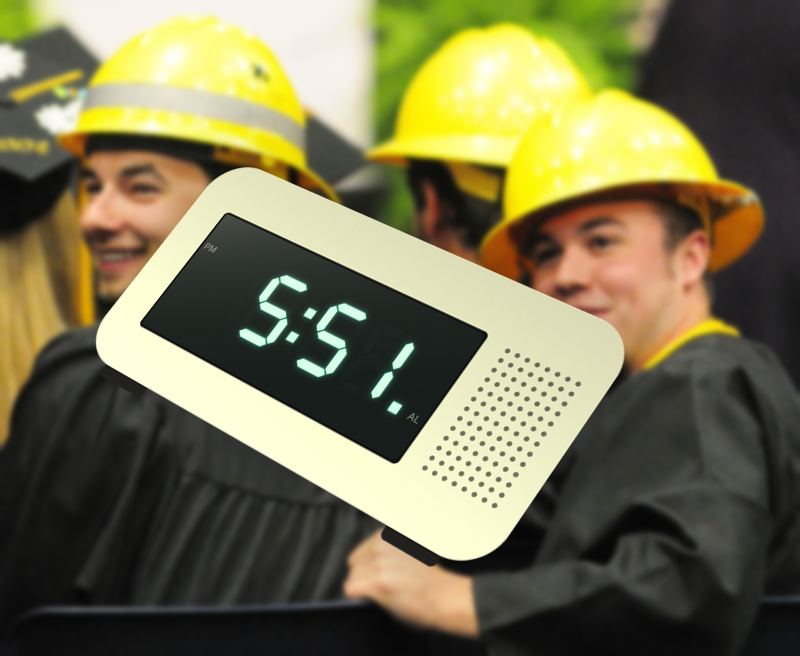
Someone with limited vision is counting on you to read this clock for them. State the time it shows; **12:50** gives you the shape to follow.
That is **5:51**
